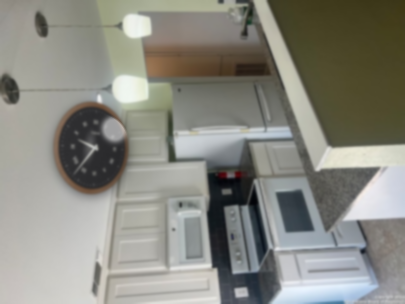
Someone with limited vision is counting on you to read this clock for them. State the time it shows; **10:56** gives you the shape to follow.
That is **9:37**
